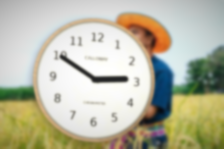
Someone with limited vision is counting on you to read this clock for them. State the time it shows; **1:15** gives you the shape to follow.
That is **2:50**
